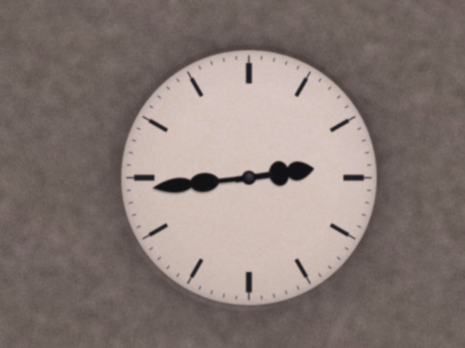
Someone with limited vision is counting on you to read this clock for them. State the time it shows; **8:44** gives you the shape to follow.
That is **2:44**
